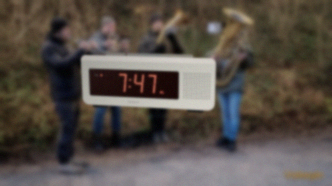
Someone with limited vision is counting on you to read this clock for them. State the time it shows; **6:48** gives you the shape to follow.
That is **7:47**
